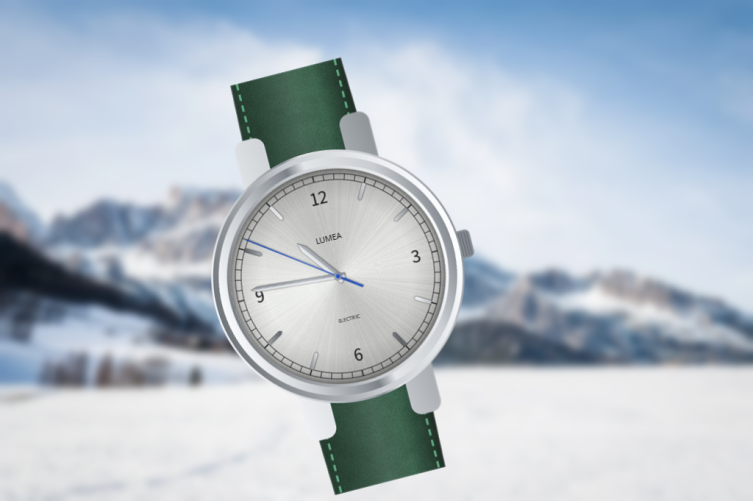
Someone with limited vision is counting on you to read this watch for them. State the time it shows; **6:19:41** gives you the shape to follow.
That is **10:45:51**
